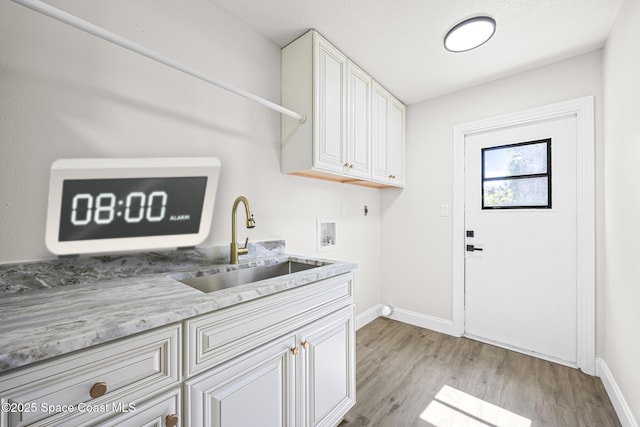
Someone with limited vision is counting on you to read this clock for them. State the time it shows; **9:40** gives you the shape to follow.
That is **8:00**
